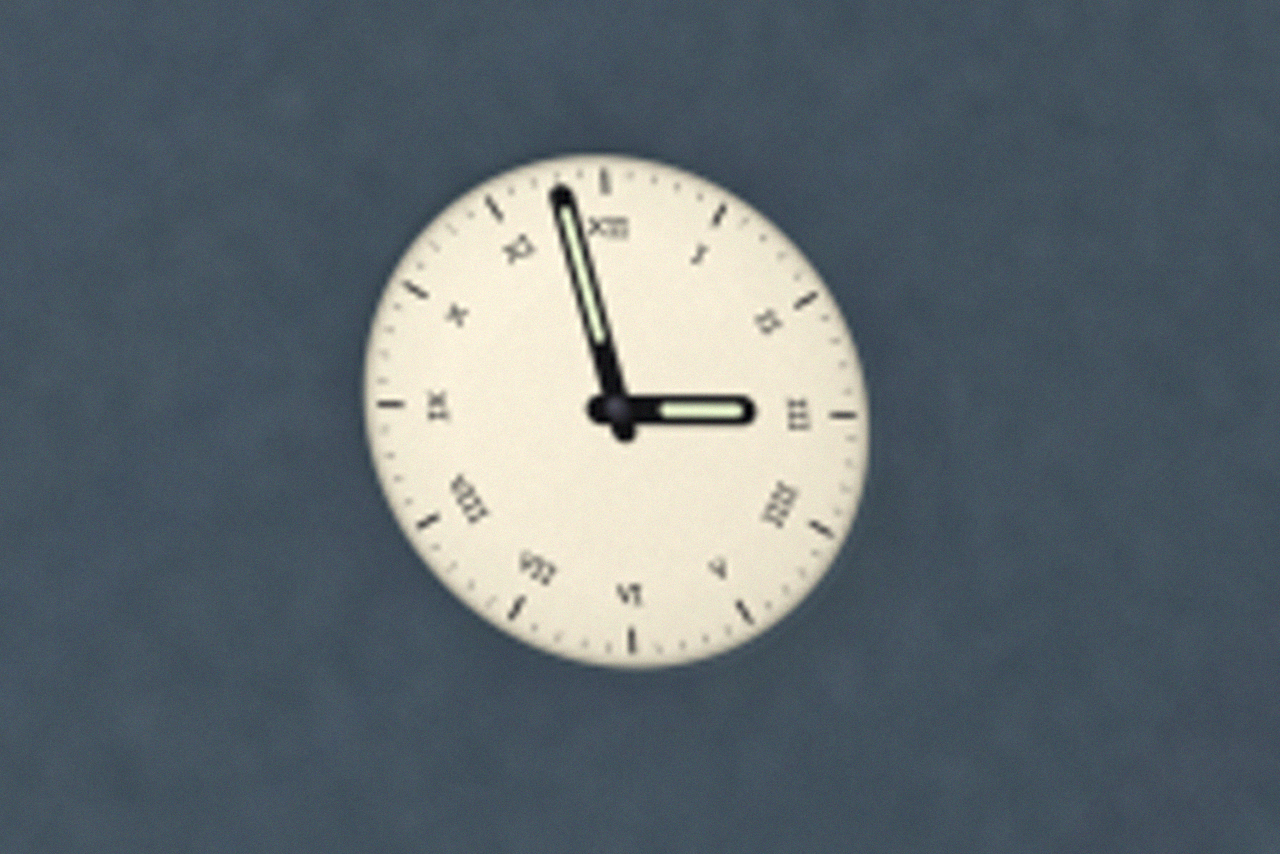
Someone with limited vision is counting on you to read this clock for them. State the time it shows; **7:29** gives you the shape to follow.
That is **2:58**
